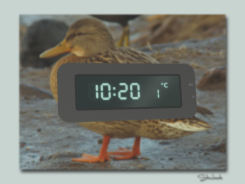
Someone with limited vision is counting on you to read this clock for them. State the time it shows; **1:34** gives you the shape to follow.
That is **10:20**
